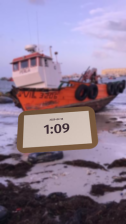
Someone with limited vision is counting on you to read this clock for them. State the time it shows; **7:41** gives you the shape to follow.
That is **1:09**
